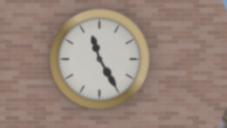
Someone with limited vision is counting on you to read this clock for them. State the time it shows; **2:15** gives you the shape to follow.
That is **11:25**
